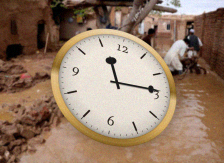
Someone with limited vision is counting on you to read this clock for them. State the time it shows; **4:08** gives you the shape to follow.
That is **11:14**
